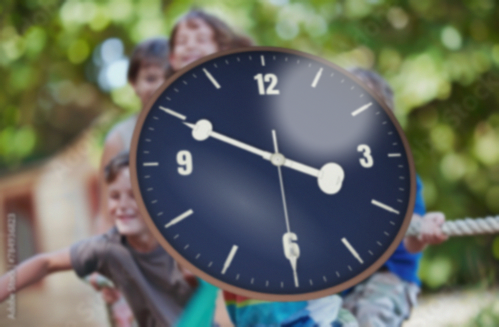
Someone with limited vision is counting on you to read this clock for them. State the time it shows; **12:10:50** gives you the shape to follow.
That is **3:49:30**
